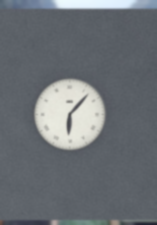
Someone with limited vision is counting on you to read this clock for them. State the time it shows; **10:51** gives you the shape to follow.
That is **6:07**
